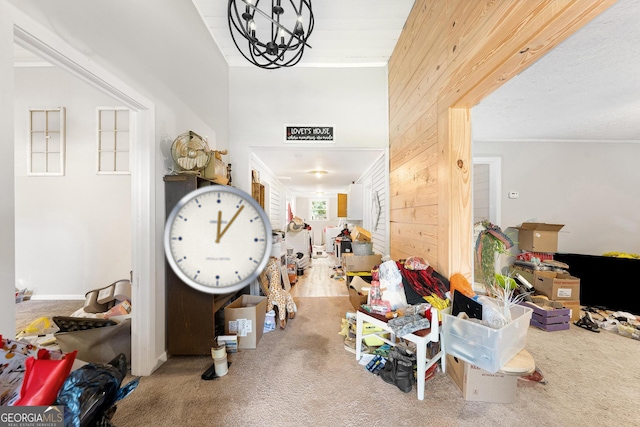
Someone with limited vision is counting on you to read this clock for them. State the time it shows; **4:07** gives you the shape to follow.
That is **12:06**
